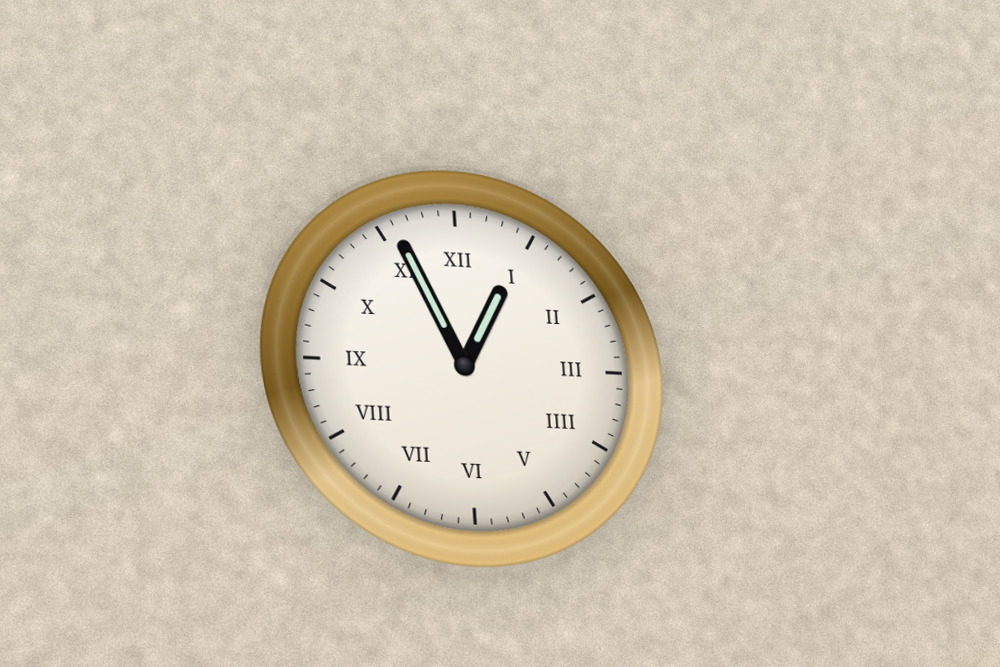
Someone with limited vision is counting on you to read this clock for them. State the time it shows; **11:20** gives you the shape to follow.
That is **12:56**
